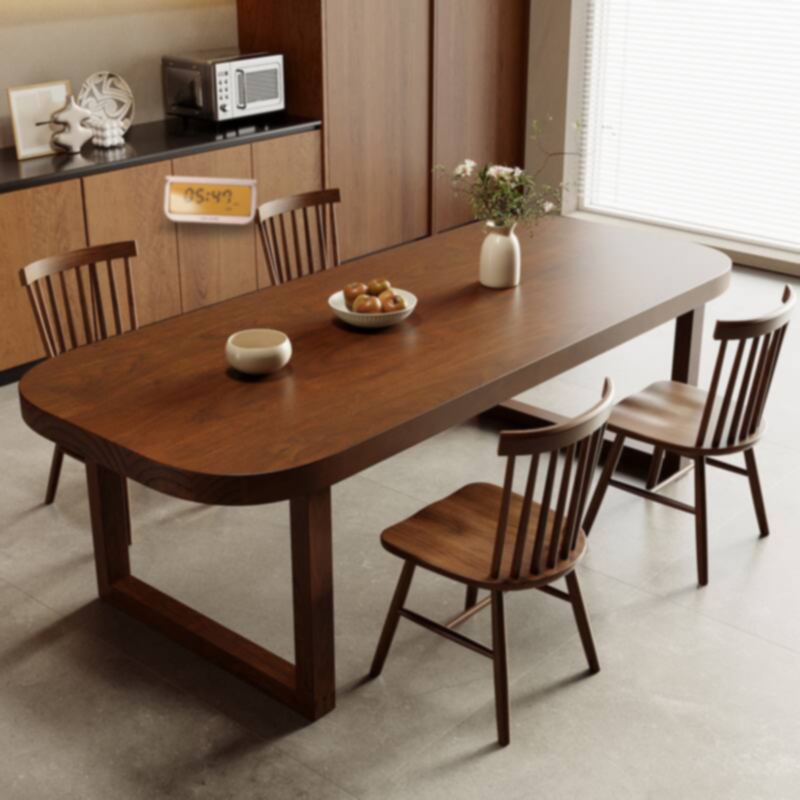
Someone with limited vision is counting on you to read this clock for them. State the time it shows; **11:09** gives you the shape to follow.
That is **5:47**
